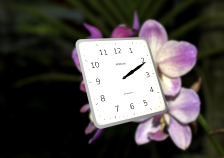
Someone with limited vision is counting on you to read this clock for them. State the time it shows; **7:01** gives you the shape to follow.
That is **2:11**
